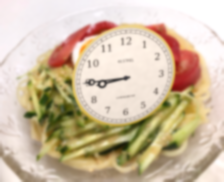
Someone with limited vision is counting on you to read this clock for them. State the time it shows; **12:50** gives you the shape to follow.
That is **8:45**
